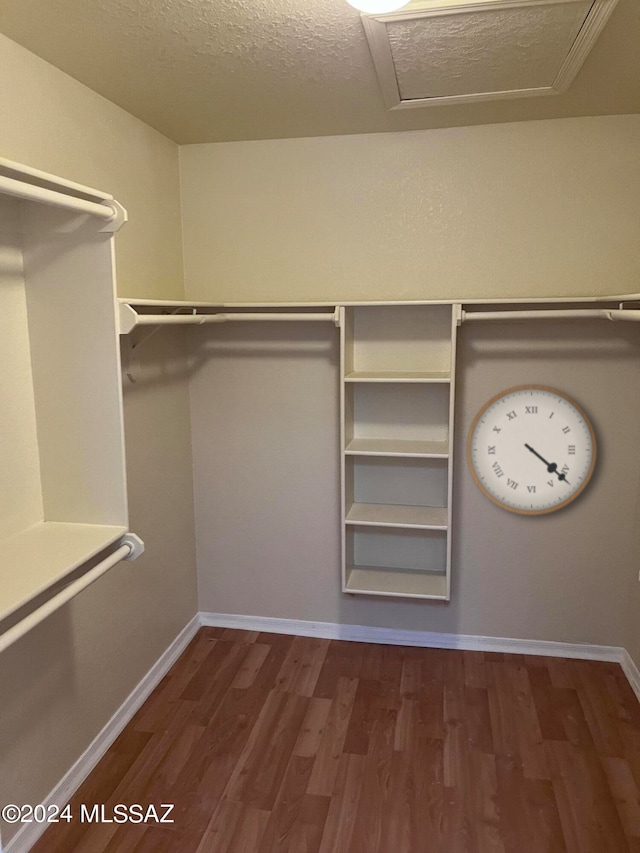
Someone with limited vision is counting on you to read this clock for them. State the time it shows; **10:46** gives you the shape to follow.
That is **4:22**
